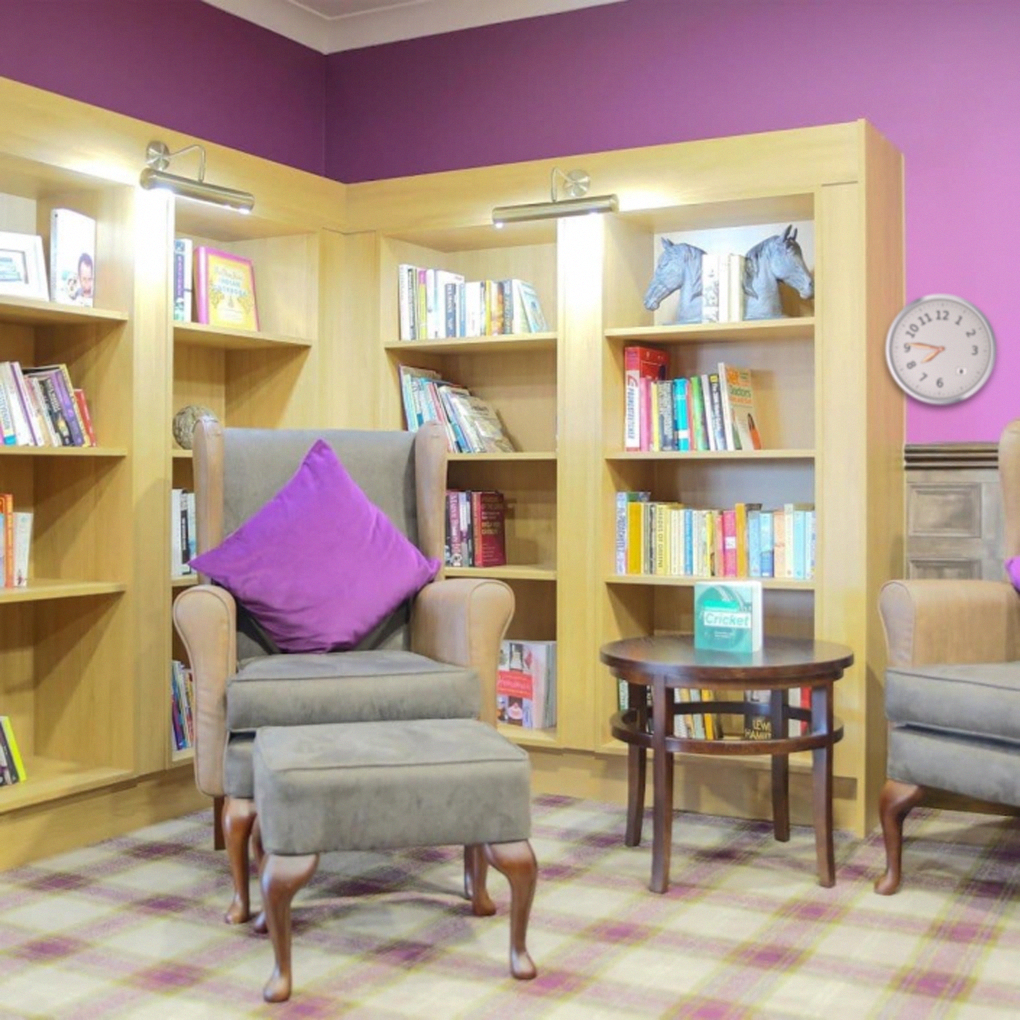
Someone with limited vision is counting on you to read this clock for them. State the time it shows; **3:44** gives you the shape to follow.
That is **7:46**
